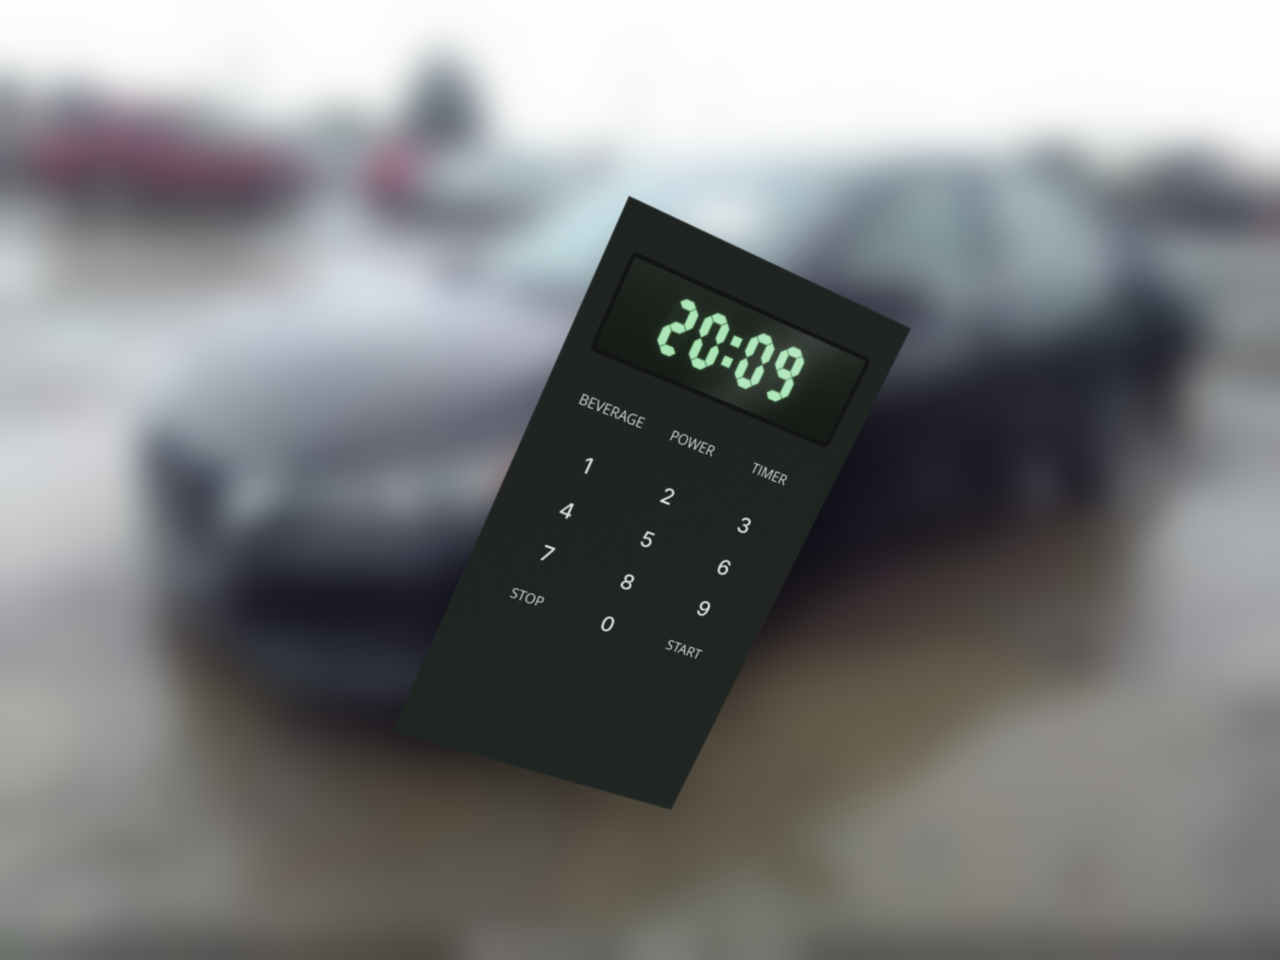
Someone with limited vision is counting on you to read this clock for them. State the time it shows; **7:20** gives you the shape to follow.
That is **20:09**
